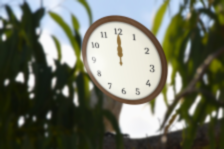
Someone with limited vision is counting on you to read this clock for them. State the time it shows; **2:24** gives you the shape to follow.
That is **12:00**
